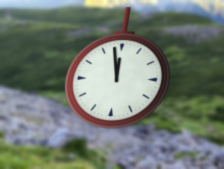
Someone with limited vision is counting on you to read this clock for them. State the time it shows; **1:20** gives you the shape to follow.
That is **11:58**
